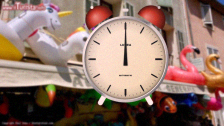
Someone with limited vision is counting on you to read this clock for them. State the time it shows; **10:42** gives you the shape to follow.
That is **12:00**
